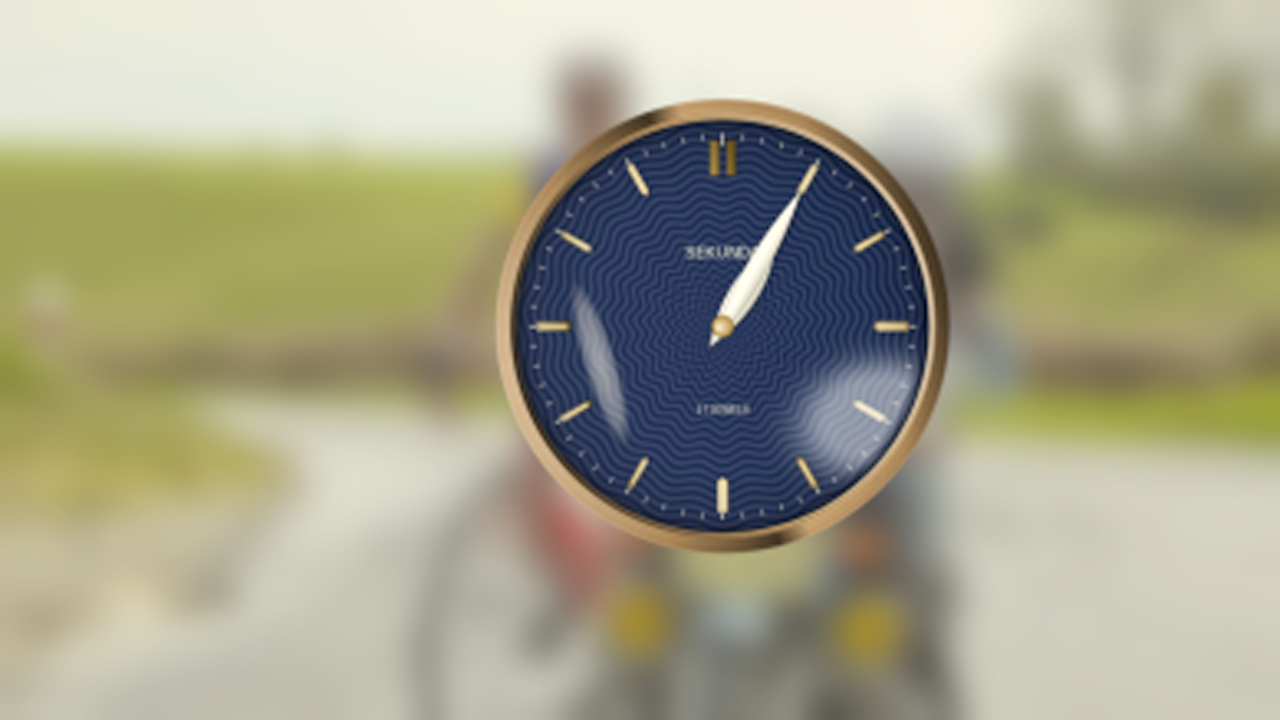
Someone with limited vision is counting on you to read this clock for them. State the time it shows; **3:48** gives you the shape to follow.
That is **1:05**
